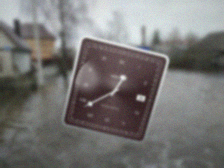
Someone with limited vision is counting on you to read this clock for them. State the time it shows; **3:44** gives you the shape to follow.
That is **12:38**
